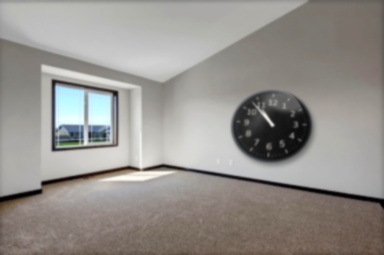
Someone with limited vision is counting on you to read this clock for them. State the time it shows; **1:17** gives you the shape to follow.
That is **10:53**
